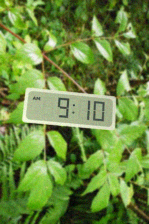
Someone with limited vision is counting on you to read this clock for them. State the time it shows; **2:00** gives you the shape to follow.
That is **9:10**
